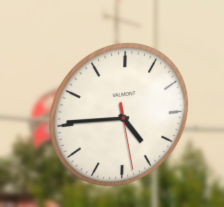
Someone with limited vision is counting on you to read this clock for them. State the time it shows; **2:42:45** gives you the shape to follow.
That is **4:45:28**
